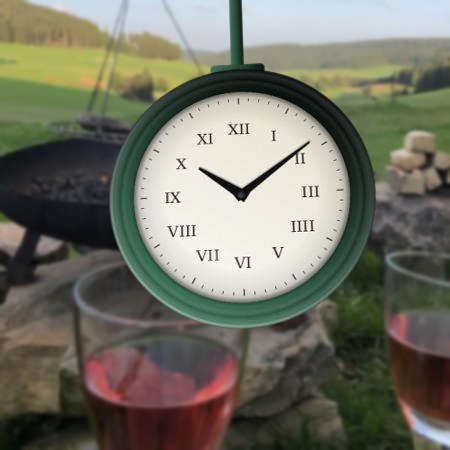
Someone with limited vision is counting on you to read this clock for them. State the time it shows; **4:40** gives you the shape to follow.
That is **10:09**
